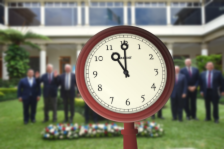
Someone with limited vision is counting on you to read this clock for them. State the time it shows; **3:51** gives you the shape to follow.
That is **11:00**
